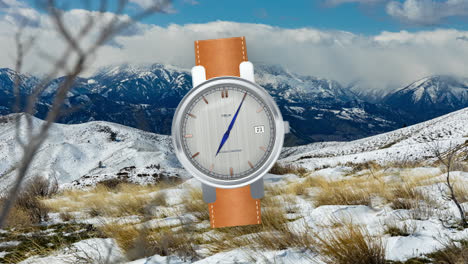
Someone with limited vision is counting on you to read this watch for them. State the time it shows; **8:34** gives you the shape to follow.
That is **7:05**
